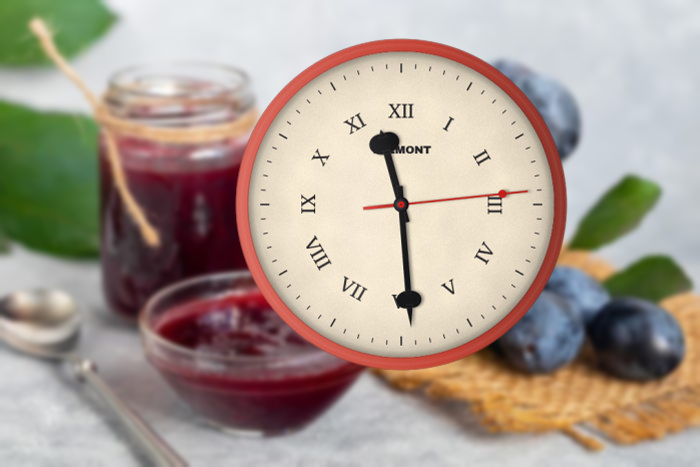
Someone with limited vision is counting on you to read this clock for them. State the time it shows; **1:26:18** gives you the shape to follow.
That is **11:29:14**
